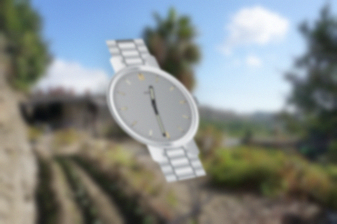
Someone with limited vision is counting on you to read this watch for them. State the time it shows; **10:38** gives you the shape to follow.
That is **12:31**
